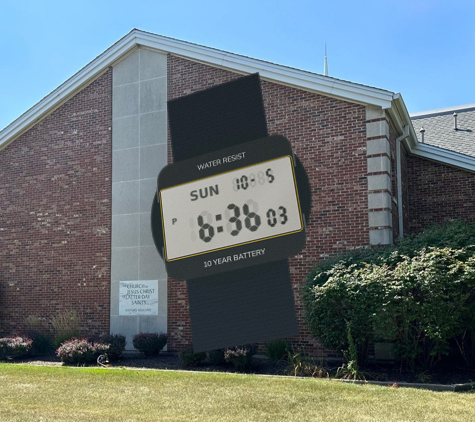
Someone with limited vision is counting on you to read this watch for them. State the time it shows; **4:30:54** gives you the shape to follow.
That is **6:36:03**
